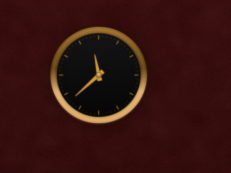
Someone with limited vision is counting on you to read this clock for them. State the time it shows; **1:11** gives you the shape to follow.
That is **11:38**
